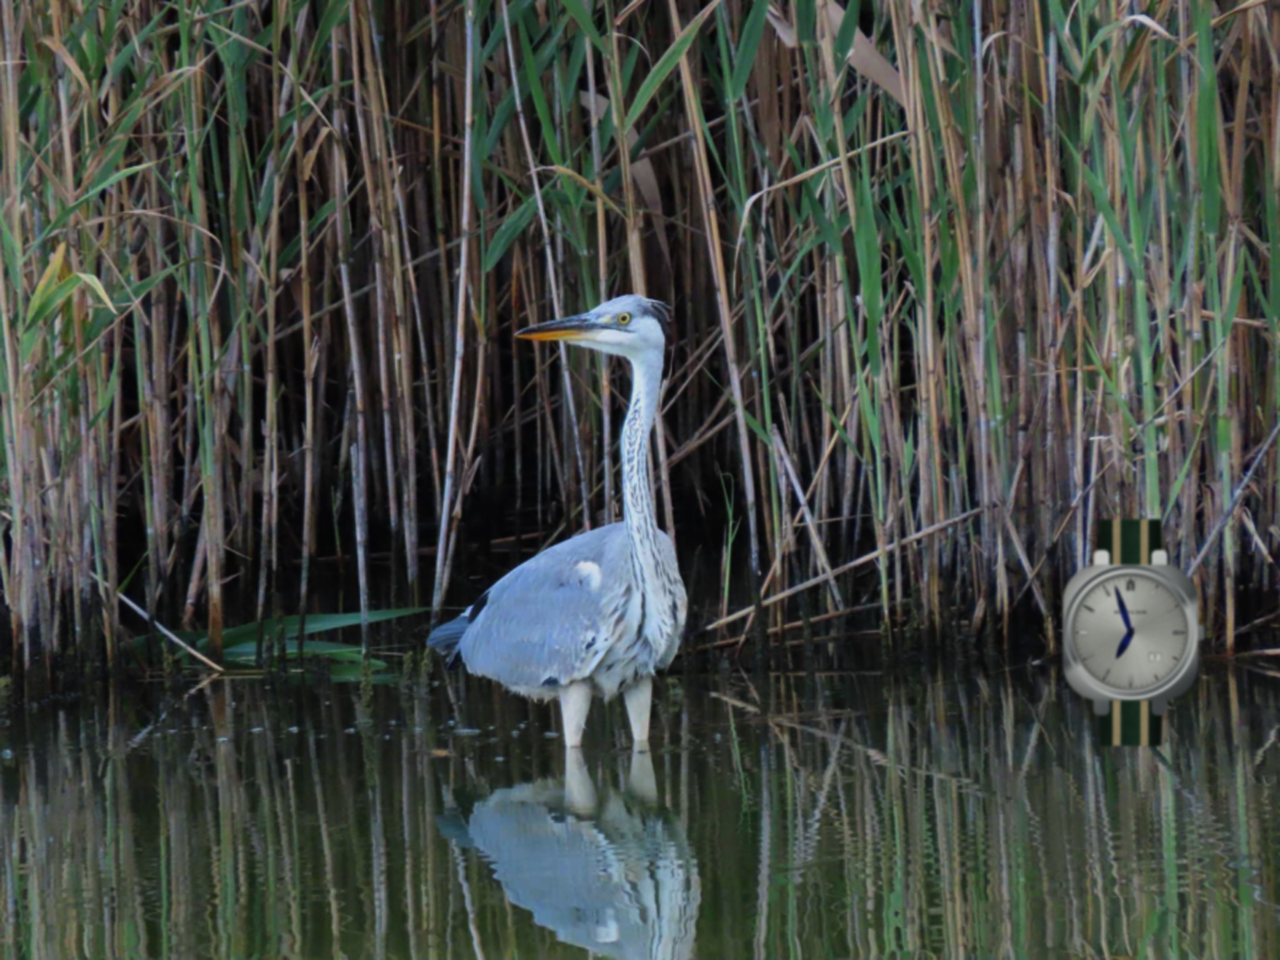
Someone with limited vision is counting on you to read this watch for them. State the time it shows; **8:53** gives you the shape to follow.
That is **6:57**
